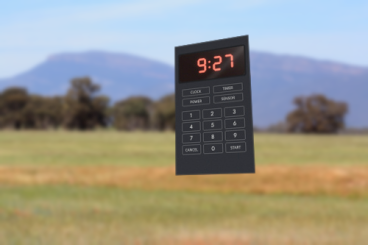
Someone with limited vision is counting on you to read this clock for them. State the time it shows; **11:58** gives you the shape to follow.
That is **9:27**
